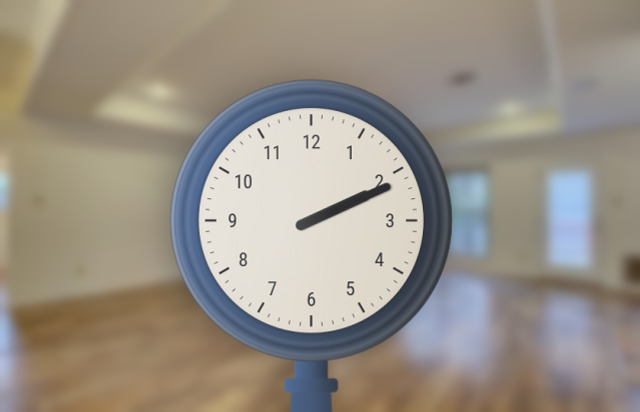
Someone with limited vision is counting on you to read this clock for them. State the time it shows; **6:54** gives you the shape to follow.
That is **2:11**
